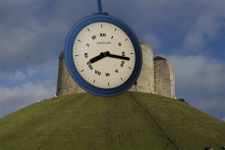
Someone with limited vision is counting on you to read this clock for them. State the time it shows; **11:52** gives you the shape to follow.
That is **8:17**
